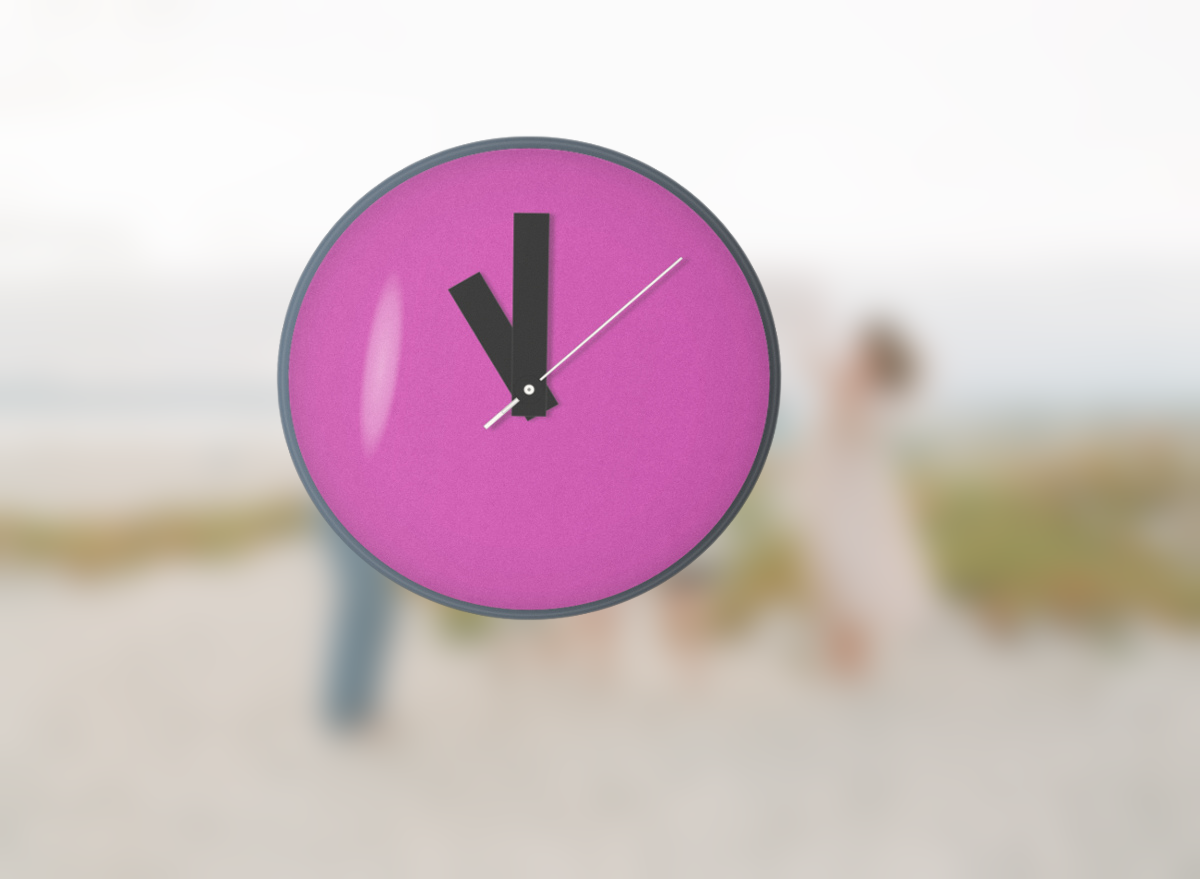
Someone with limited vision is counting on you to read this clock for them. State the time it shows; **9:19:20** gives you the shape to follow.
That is **11:00:08**
